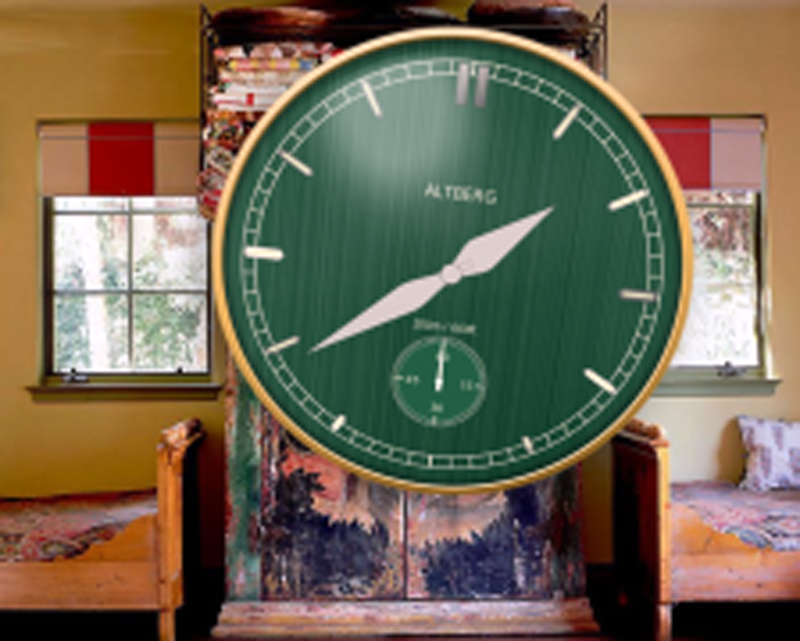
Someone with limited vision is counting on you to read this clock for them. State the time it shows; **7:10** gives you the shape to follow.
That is **1:39**
